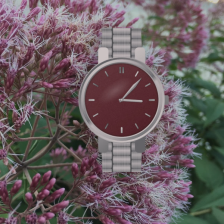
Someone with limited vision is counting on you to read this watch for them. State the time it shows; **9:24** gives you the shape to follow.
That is **3:07**
